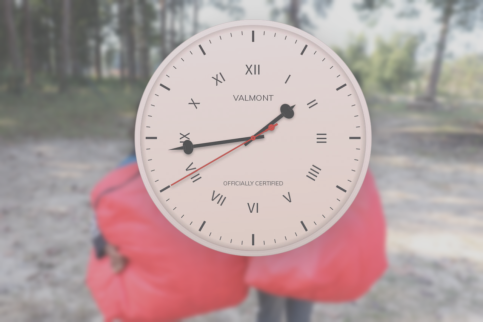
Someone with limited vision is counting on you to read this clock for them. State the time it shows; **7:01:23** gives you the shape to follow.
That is **1:43:40**
